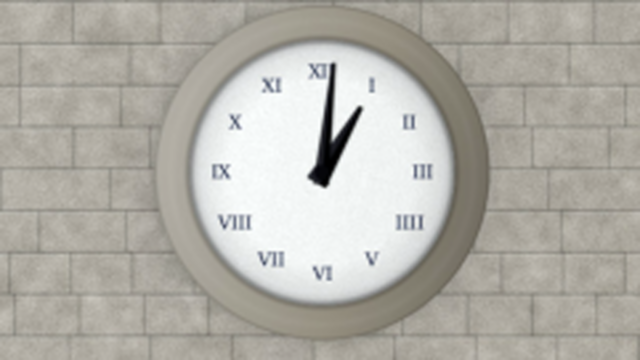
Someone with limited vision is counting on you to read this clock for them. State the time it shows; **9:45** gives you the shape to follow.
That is **1:01**
